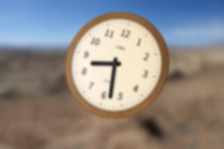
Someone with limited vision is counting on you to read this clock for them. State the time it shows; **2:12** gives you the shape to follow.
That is **8:28**
